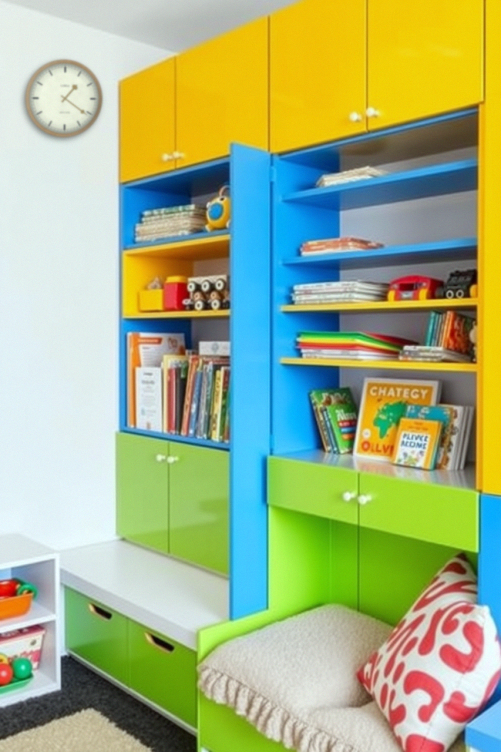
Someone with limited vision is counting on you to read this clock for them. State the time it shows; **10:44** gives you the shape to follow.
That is **1:21**
